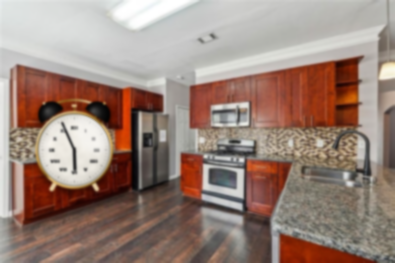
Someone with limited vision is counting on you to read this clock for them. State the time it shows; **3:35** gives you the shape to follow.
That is **5:56**
